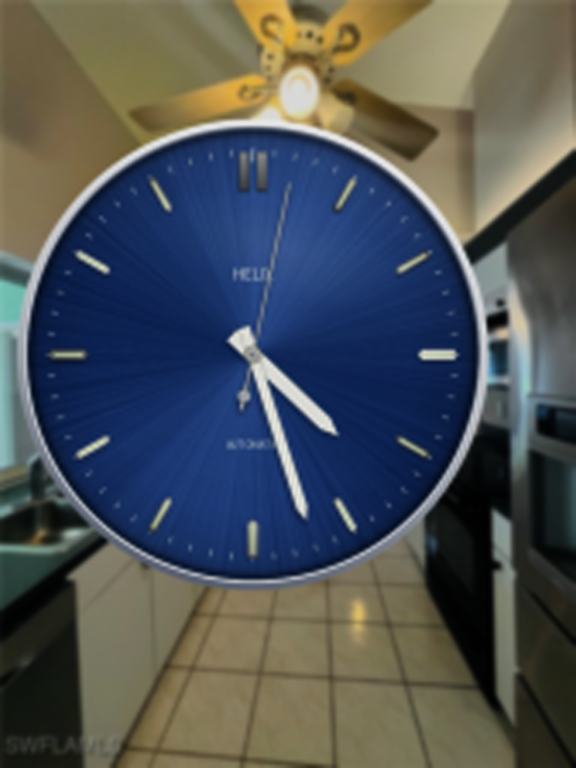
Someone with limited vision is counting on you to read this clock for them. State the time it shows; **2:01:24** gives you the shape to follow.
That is **4:27:02**
